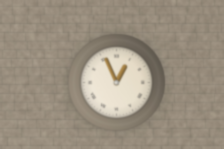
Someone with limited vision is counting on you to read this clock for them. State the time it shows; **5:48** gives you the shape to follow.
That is **12:56**
